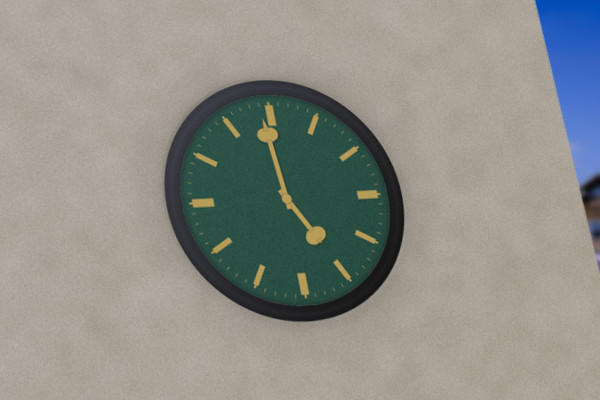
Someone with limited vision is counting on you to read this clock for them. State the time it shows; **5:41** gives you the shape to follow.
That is **4:59**
